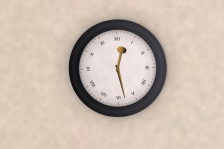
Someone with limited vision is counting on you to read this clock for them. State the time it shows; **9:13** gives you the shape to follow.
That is **12:28**
